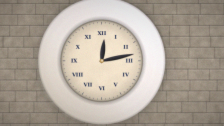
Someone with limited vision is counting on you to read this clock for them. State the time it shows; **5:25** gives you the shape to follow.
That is **12:13**
